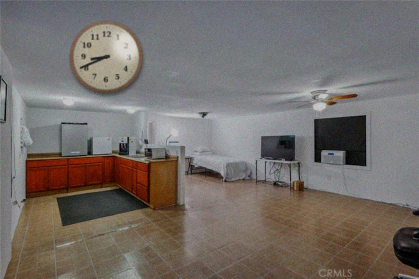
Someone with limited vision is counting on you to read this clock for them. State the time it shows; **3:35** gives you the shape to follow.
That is **8:41**
